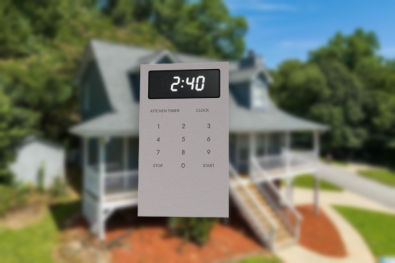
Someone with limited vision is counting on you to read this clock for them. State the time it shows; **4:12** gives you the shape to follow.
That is **2:40**
